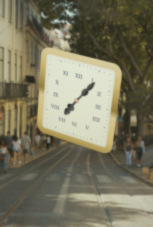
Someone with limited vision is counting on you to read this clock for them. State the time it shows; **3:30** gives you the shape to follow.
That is **7:06**
